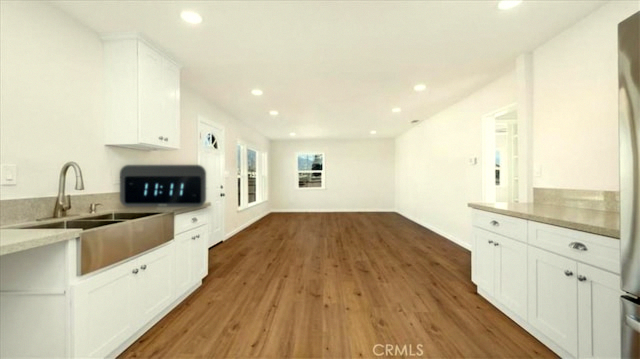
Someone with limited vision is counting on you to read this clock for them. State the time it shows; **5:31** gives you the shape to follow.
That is **11:11**
